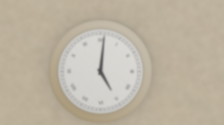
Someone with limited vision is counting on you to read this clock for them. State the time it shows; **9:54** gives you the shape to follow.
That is **5:01**
